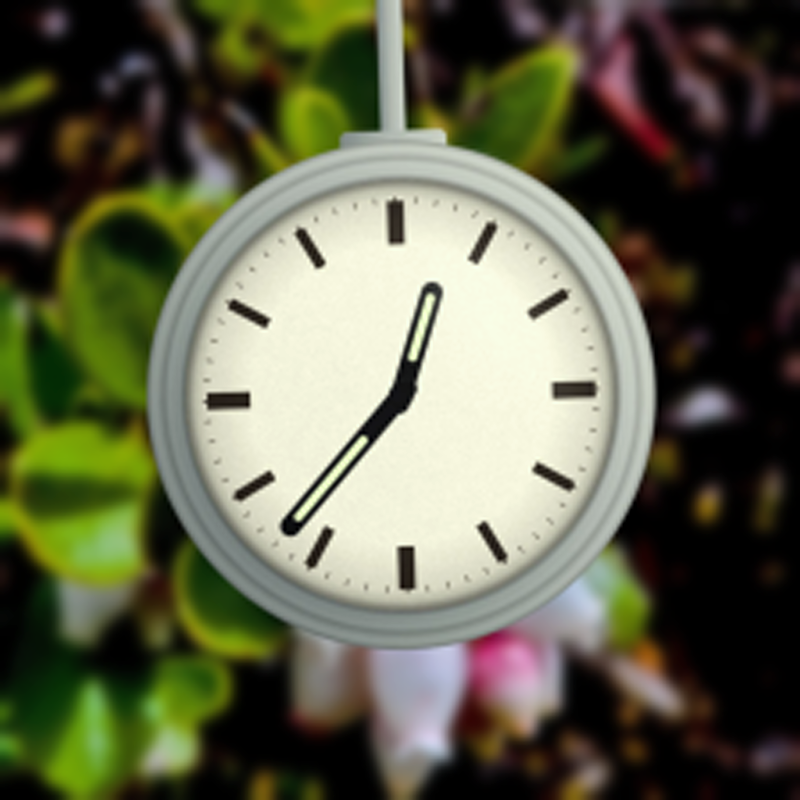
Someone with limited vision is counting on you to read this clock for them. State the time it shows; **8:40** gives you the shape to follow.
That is **12:37**
